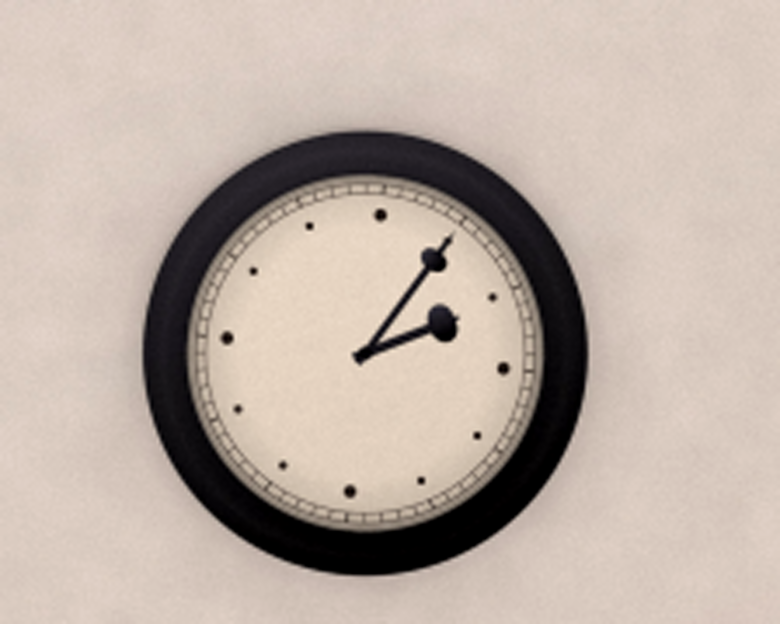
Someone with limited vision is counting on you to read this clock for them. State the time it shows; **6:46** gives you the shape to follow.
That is **2:05**
